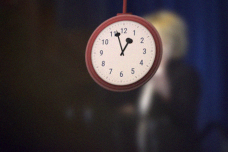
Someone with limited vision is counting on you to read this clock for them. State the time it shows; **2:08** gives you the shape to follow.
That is **12:57**
